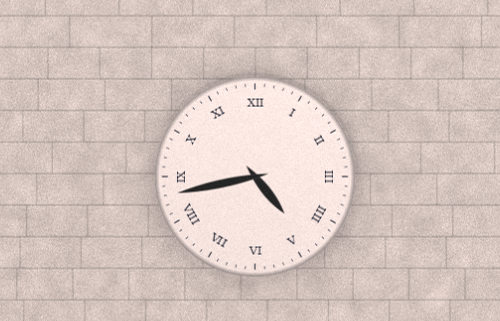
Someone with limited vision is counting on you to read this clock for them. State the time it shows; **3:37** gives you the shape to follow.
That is **4:43**
